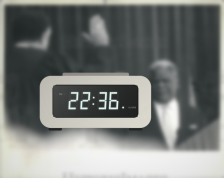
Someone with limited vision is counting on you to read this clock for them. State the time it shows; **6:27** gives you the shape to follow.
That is **22:36**
